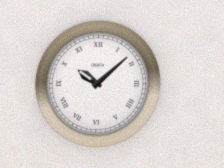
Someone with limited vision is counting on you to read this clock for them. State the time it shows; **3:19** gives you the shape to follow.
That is **10:08**
